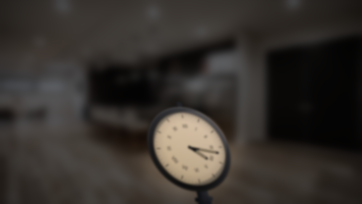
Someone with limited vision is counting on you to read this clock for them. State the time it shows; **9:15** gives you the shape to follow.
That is **4:17**
